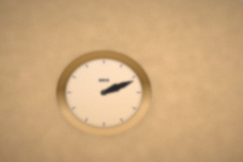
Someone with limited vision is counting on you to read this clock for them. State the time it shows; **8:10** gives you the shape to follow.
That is **2:11**
